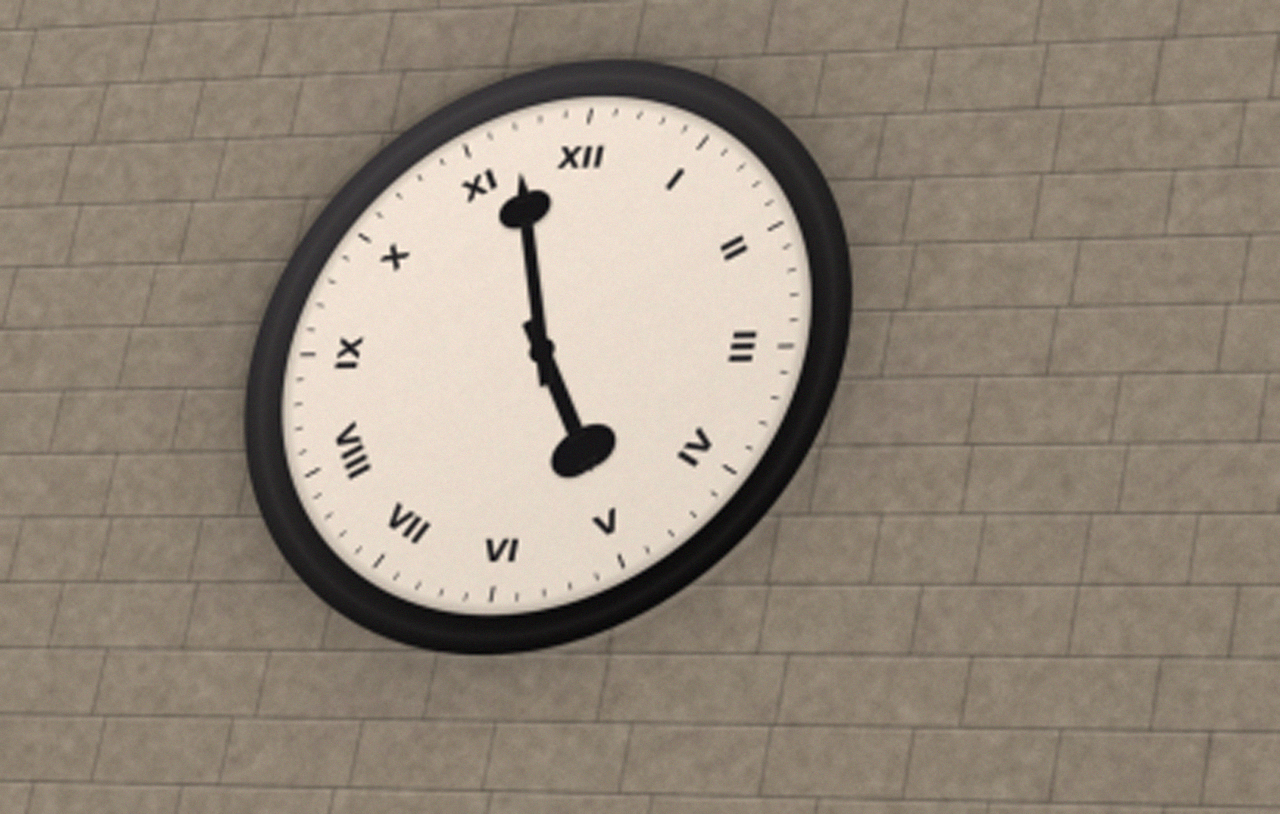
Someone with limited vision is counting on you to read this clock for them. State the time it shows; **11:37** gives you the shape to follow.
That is **4:57**
